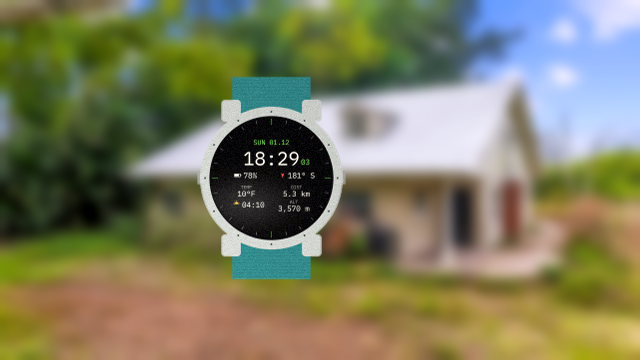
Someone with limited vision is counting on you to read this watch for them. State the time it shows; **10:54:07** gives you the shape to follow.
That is **18:29:03**
